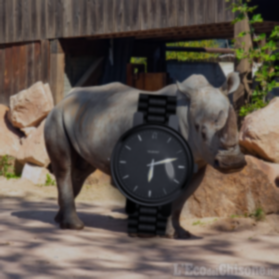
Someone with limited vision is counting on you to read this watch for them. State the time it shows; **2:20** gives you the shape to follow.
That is **6:12**
